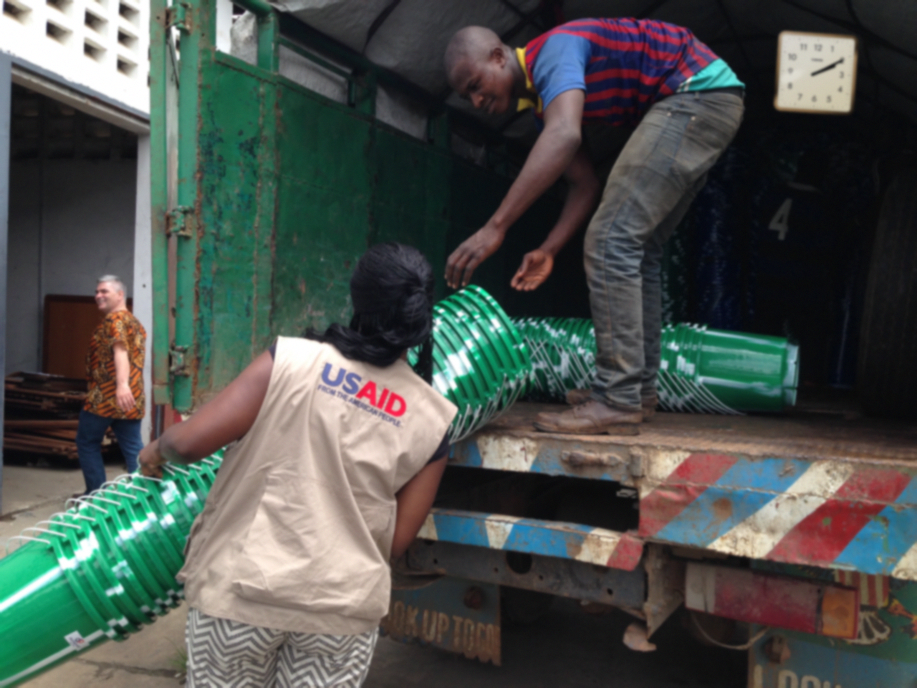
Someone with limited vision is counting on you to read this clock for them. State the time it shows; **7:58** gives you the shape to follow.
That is **2:10**
